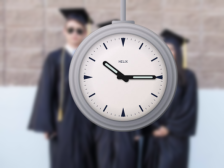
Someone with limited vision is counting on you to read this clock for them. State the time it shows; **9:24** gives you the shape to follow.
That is **10:15**
